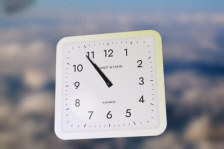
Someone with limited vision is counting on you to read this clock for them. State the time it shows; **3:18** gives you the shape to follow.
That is **10:54**
